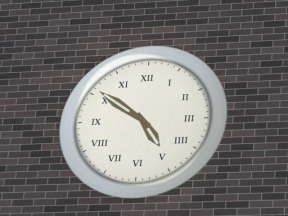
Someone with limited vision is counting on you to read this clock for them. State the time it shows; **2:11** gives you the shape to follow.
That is **4:51**
